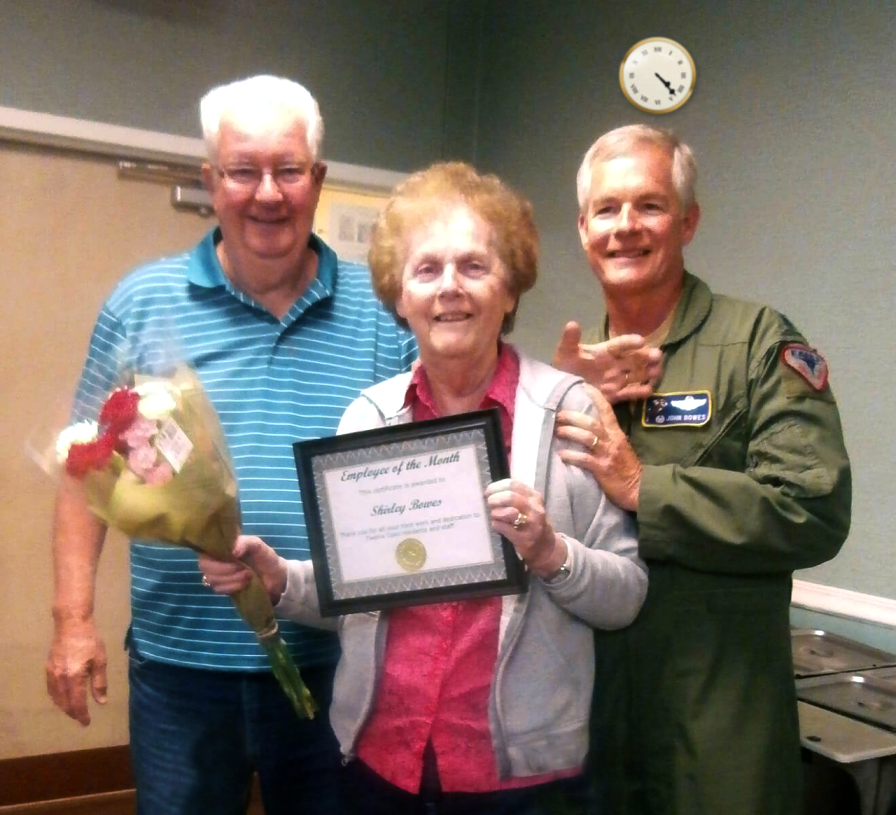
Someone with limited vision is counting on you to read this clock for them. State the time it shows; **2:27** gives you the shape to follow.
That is **4:23**
